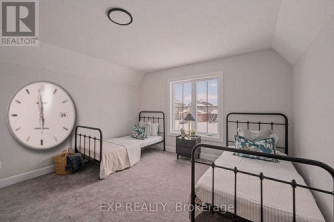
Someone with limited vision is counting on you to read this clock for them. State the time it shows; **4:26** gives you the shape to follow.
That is **5:59**
